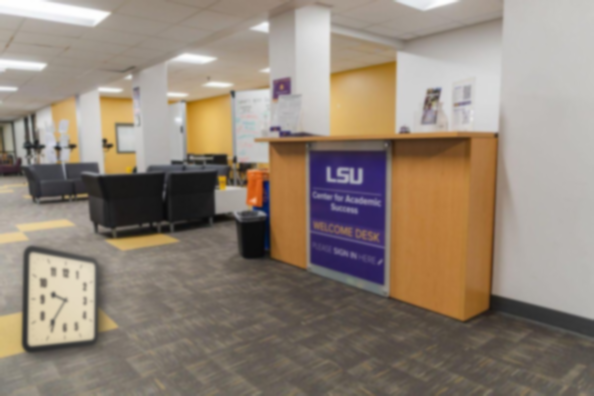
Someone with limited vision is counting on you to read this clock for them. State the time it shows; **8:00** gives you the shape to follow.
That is **9:36**
